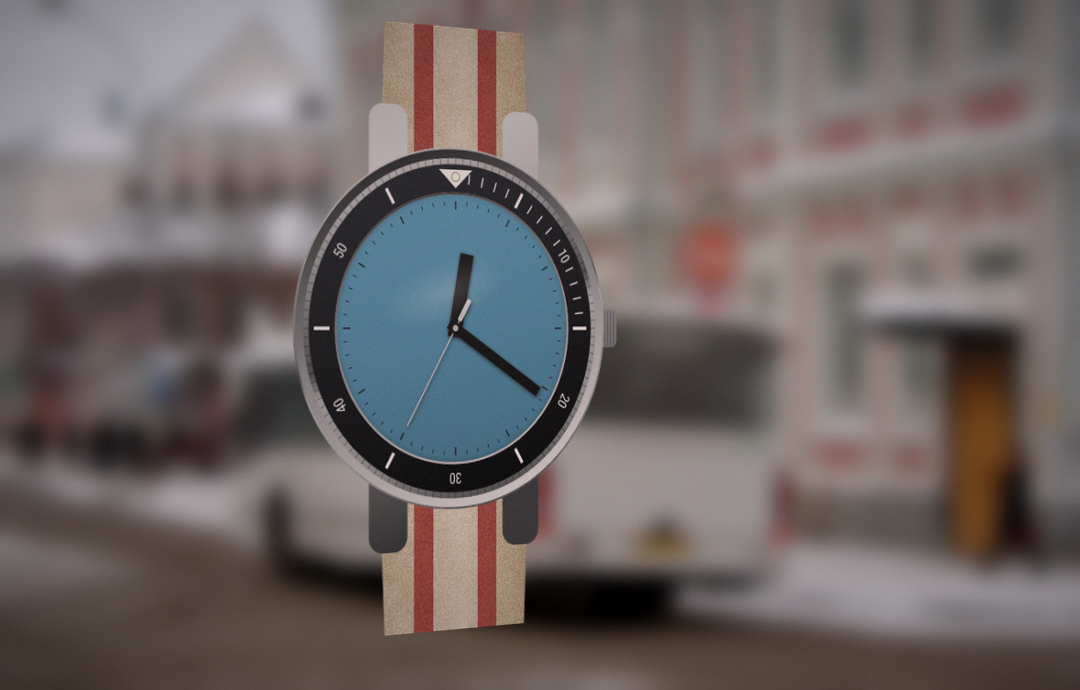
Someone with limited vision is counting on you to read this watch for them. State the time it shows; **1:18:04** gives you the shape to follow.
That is **12:20:35**
